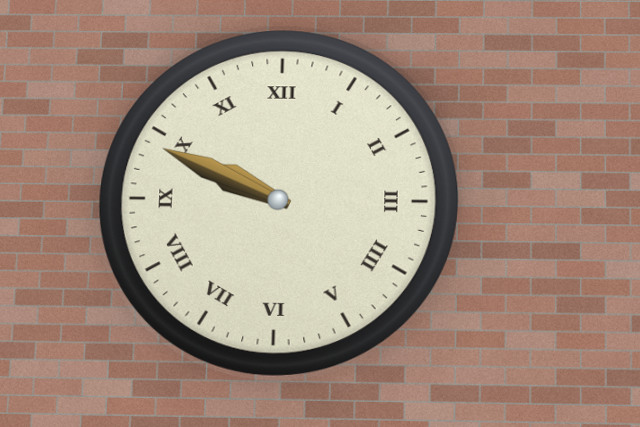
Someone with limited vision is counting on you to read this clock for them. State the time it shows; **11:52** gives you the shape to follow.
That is **9:49**
